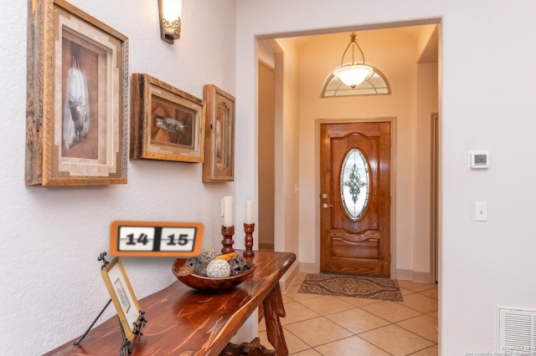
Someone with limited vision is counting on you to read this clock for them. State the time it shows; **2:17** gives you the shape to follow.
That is **14:15**
